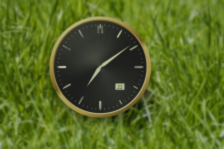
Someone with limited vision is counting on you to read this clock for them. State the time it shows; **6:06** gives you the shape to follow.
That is **7:09**
